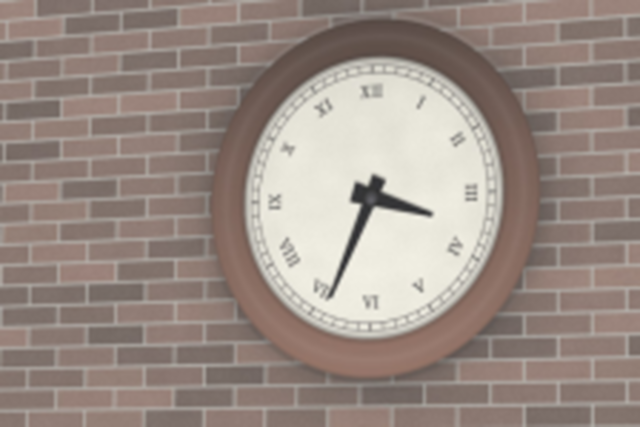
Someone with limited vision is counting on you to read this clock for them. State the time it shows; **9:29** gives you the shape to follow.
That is **3:34**
